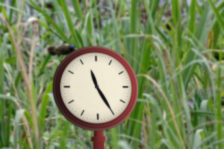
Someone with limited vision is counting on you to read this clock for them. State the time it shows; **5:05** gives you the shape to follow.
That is **11:25**
